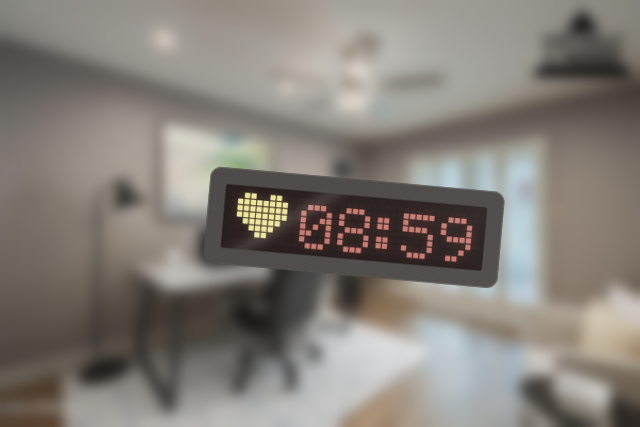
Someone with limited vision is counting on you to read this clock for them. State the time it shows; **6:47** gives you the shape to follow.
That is **8:59**
